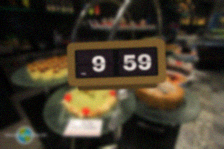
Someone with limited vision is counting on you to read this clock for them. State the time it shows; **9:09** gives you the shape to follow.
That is **9:59**
